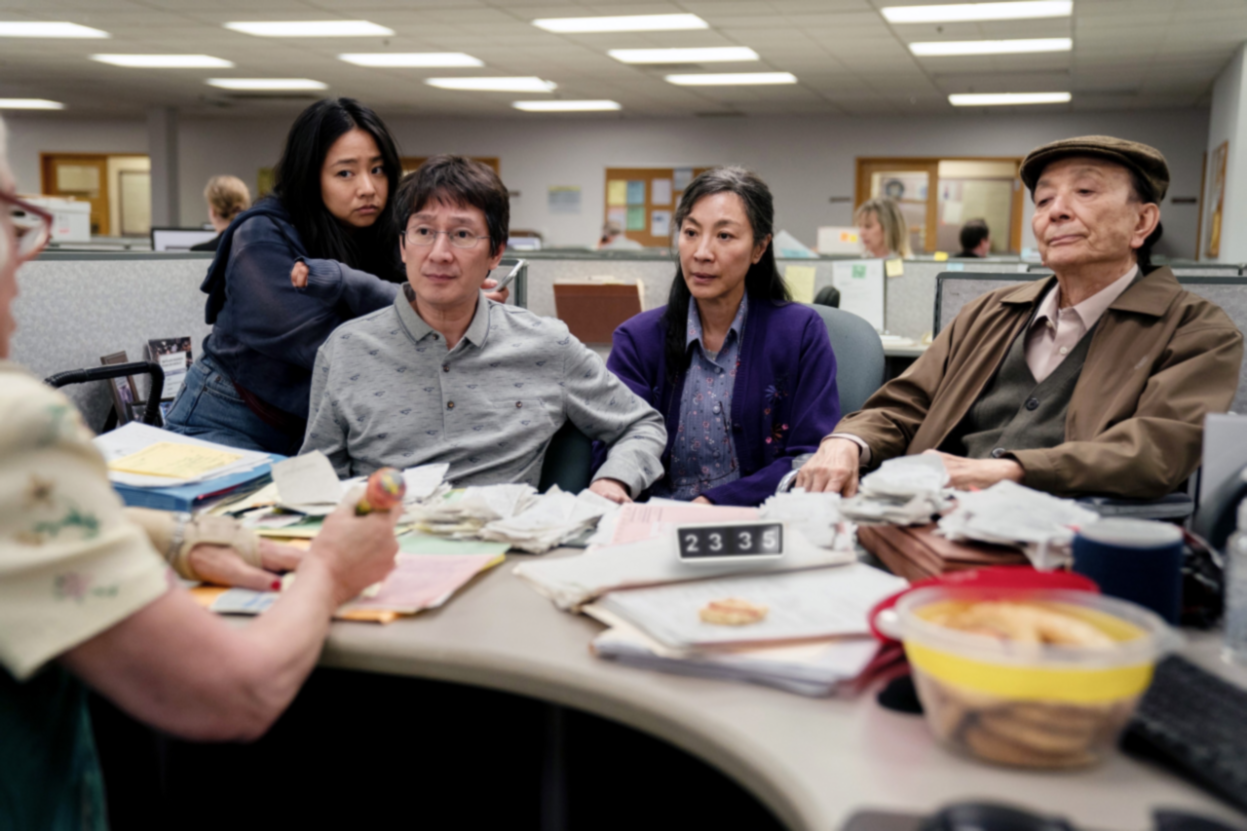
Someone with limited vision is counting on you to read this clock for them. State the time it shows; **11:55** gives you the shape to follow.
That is **23:35**
